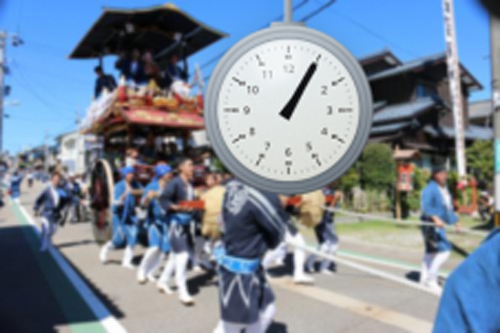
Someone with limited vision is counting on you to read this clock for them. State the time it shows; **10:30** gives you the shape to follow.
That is **1:05**
